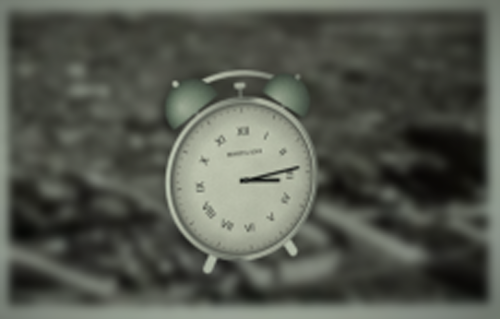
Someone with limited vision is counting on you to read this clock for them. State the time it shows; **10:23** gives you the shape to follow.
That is **3:14**
